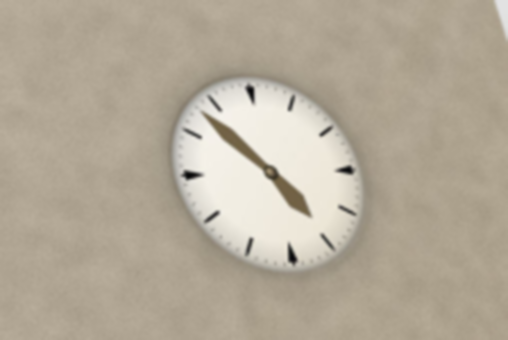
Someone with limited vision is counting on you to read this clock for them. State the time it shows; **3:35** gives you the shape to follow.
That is **4:53**
